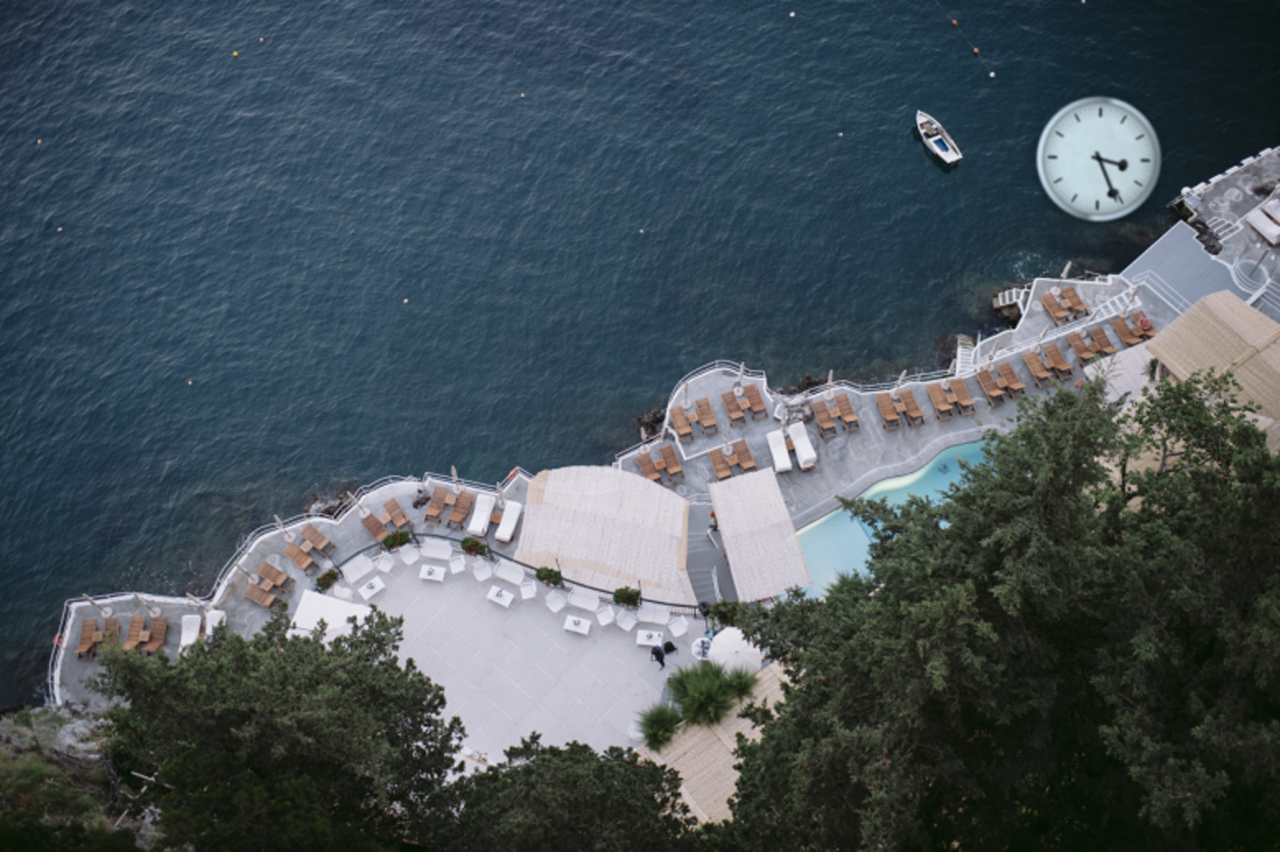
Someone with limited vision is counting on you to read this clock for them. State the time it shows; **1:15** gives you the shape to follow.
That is **3:26**
